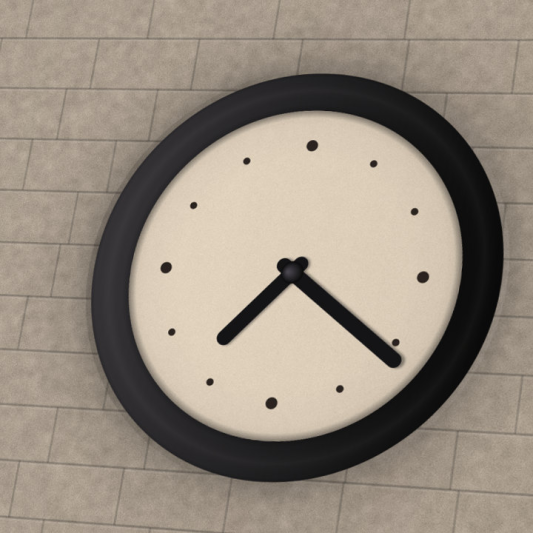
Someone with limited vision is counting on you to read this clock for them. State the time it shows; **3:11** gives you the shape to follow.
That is **7:21**
